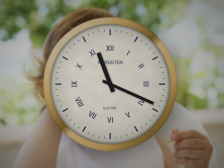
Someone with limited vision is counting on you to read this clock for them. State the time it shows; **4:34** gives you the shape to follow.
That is **11:19**
